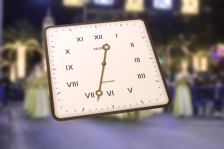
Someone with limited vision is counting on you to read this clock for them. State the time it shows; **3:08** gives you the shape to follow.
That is **12:33**
